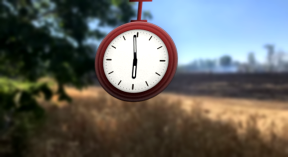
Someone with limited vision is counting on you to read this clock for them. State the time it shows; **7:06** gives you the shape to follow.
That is **5:59**
